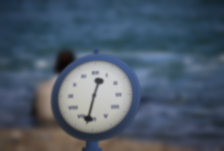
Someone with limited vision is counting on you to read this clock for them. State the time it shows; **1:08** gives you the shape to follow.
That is **12:32**
